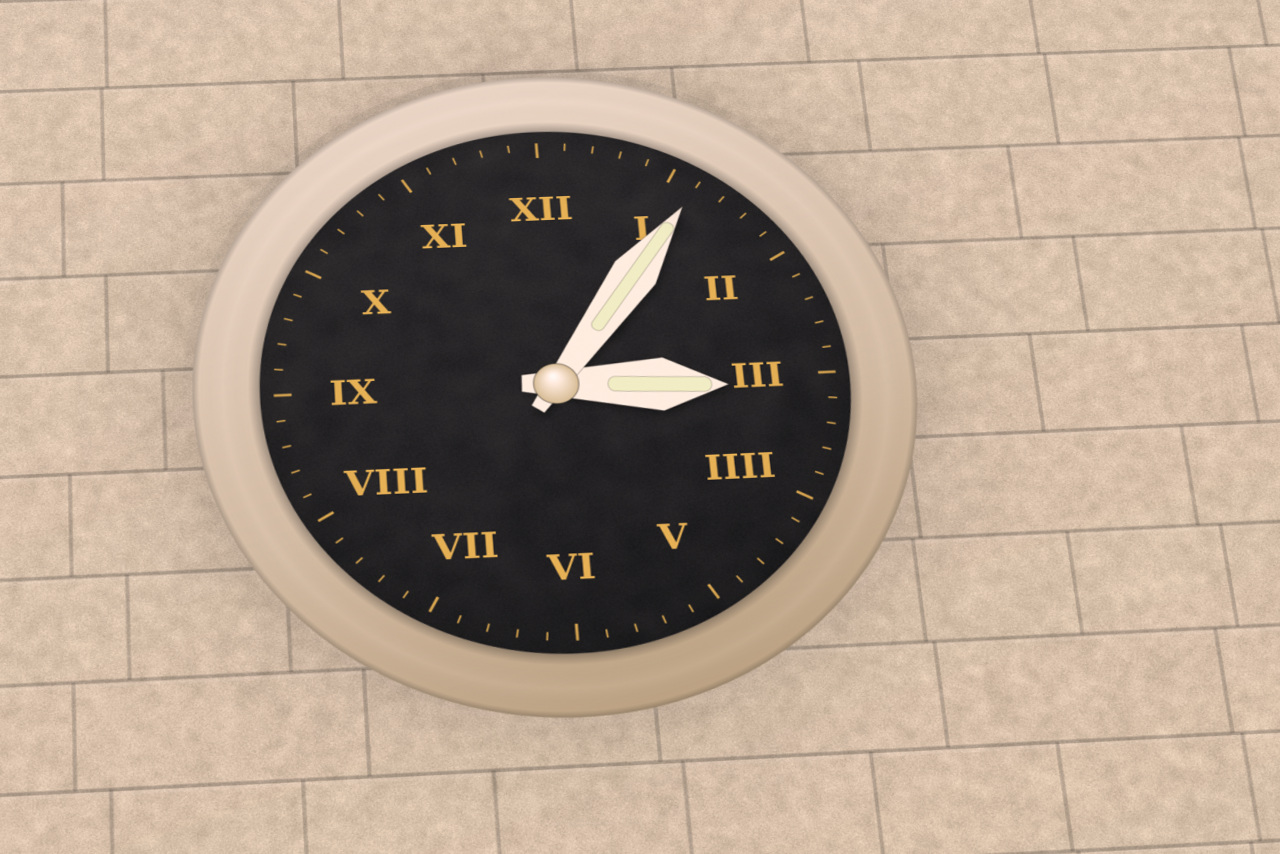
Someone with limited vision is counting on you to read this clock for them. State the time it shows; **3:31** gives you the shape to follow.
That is **3:06**
